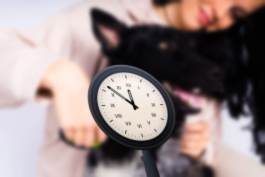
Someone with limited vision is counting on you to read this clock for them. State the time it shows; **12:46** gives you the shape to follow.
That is **11:52**
